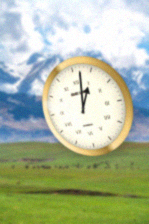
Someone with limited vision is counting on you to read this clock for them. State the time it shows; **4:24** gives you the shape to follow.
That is **1:02**
